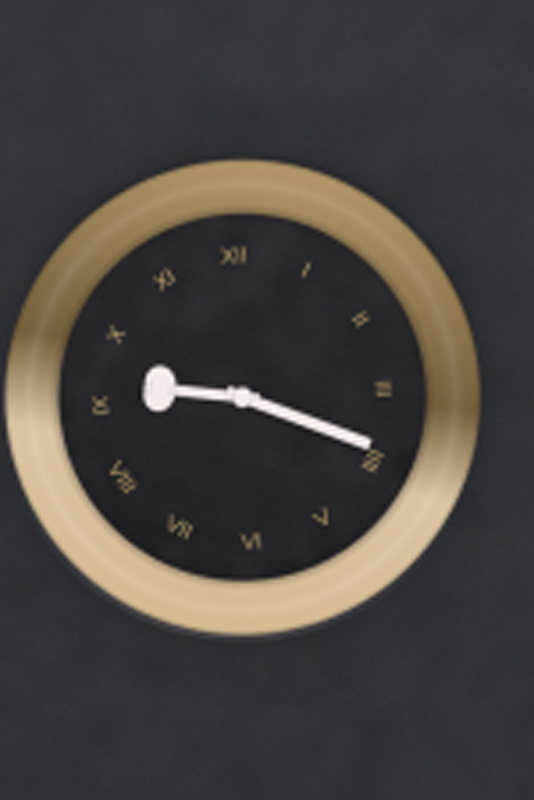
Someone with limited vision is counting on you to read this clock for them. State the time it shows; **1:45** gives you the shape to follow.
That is **9:19**
